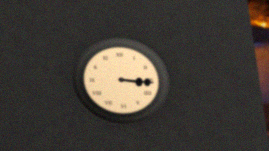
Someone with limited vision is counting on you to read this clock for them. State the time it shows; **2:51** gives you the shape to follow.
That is **3:16**
